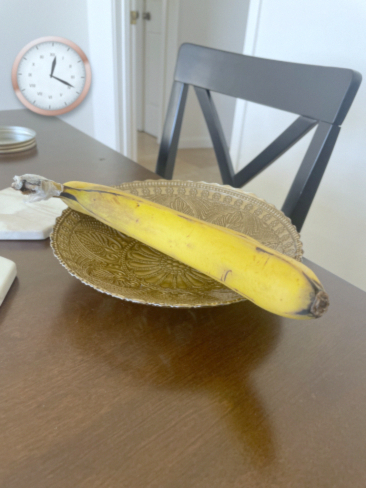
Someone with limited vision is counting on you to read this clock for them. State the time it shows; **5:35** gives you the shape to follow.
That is **12:19**
